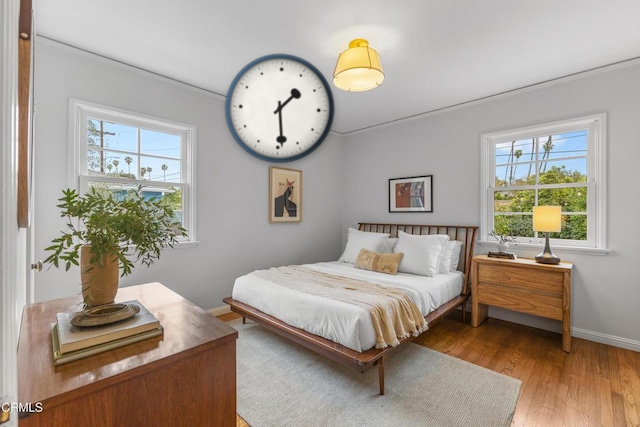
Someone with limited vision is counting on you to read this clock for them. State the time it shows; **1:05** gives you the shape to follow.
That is **1:29**
